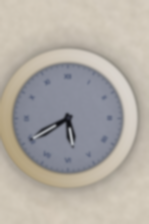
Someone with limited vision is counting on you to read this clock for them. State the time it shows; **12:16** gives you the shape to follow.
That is **5:40**
